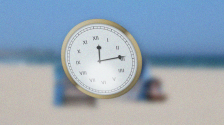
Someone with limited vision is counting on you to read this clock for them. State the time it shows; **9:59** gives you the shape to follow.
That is **12:14**
